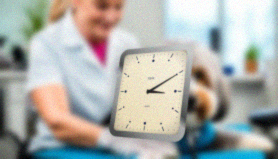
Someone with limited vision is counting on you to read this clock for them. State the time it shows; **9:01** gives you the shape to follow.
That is **3:10**
